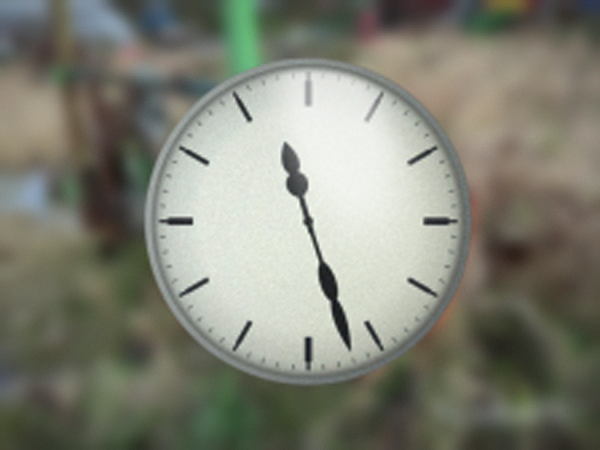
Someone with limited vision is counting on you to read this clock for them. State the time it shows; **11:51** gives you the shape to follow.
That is **11:27**
